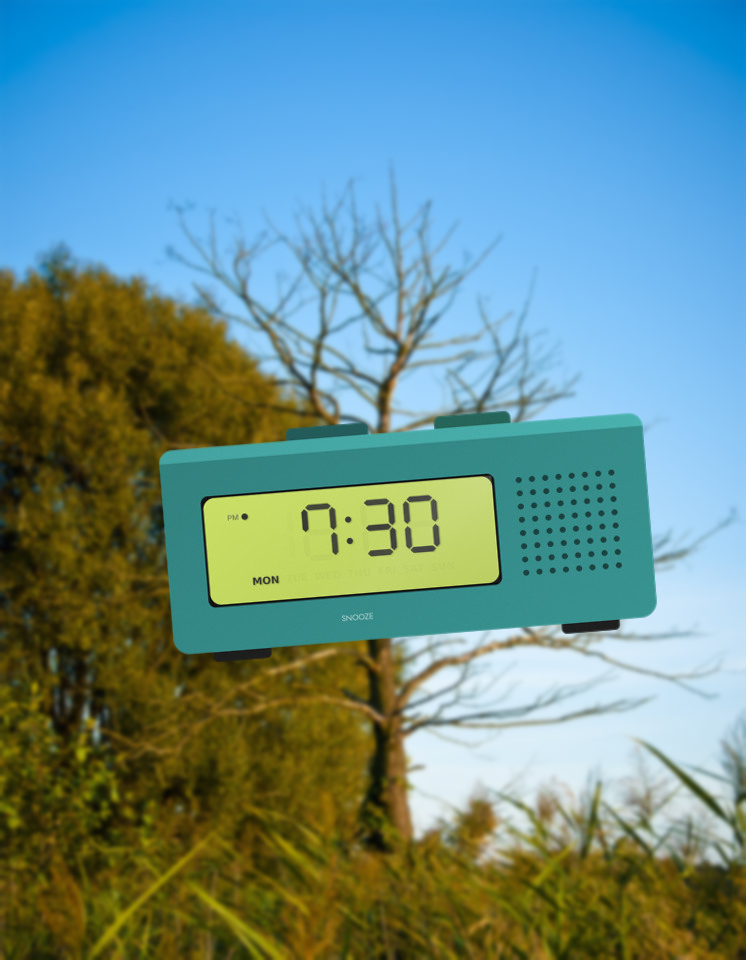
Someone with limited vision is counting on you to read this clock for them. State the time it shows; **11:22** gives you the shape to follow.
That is **7:30**
